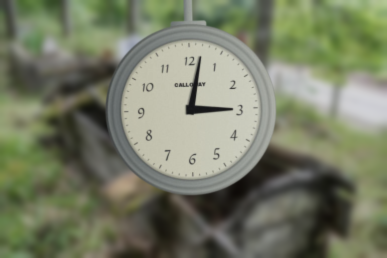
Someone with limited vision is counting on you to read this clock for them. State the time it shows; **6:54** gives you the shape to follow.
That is **3:02**
